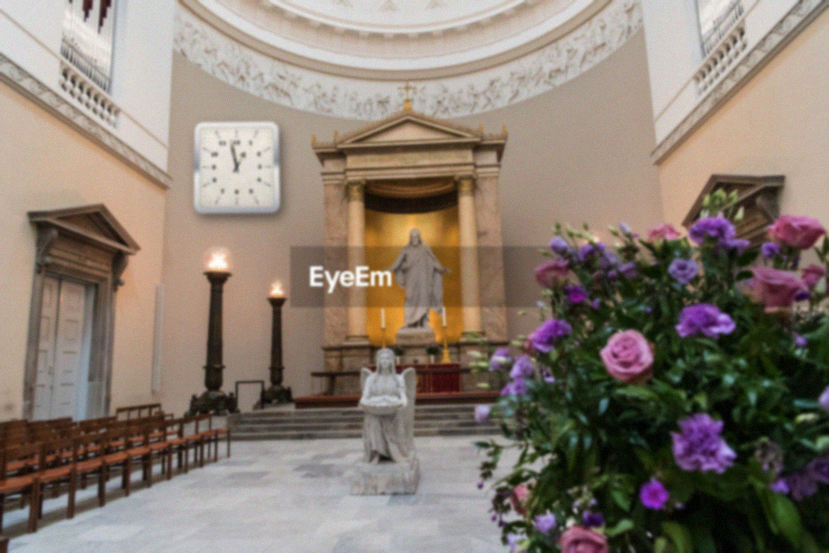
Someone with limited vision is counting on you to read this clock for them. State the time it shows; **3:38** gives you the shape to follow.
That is **12:58**
